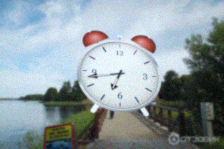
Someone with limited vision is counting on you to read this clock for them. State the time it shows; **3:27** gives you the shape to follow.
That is **6:43**
